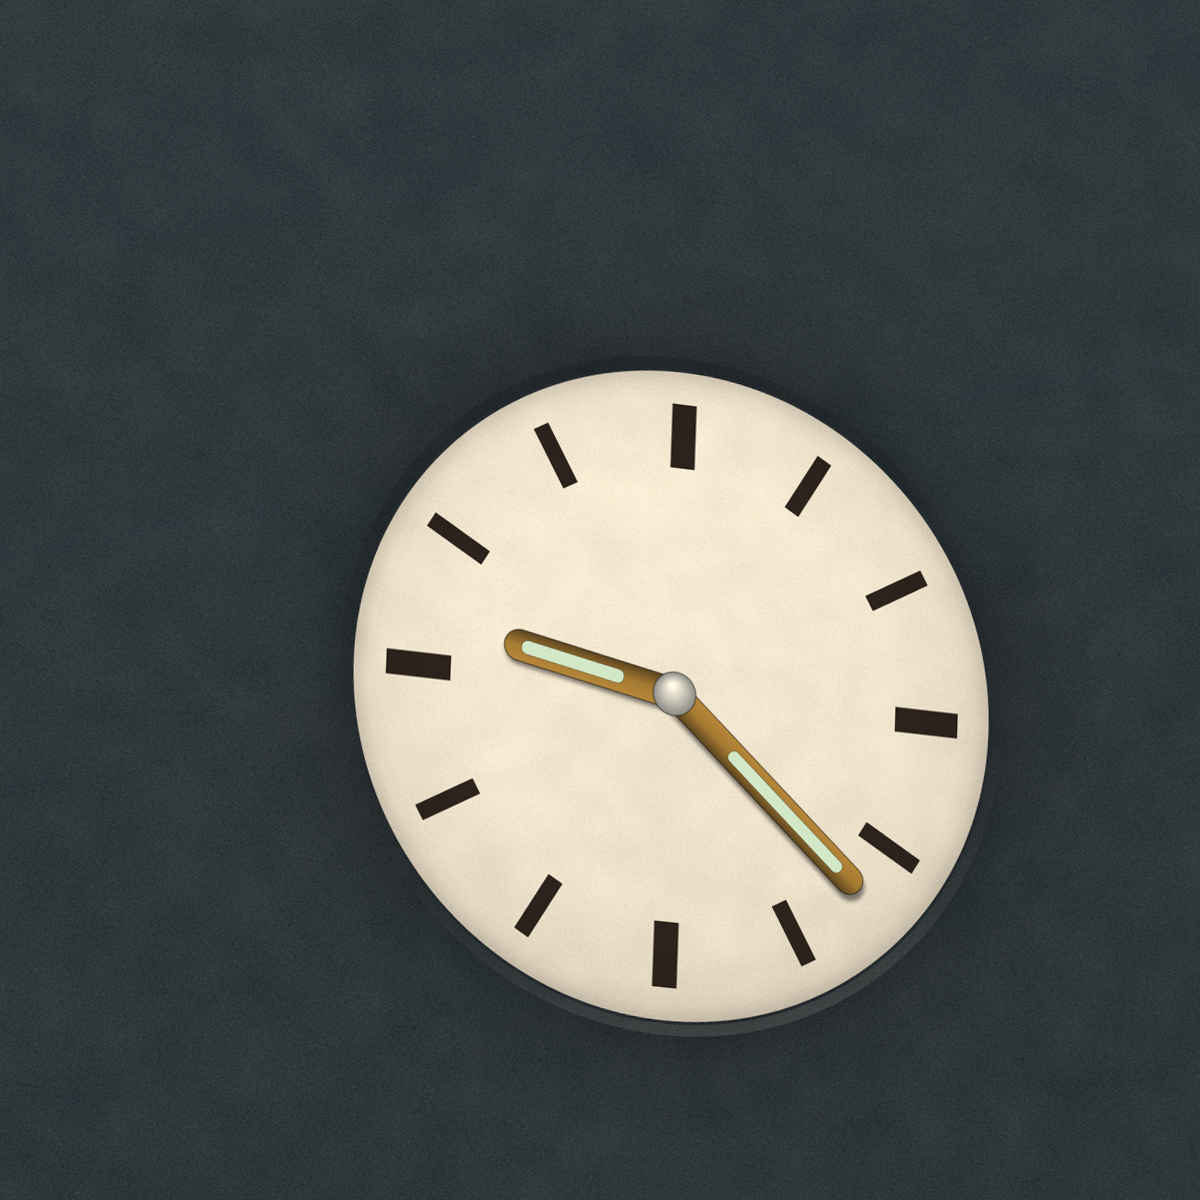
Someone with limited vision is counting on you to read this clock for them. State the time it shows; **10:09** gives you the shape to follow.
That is **9:22**
